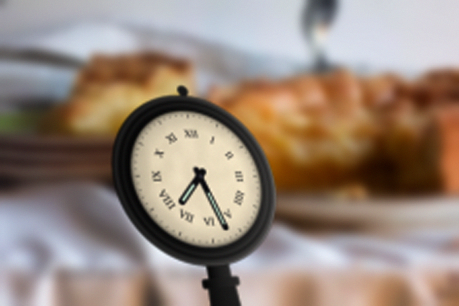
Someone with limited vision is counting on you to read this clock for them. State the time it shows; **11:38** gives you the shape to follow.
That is **7:27**
